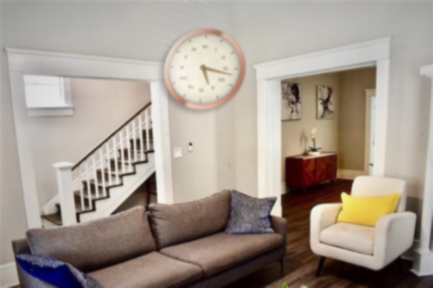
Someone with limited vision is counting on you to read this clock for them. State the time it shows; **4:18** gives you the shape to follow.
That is **5:17**
